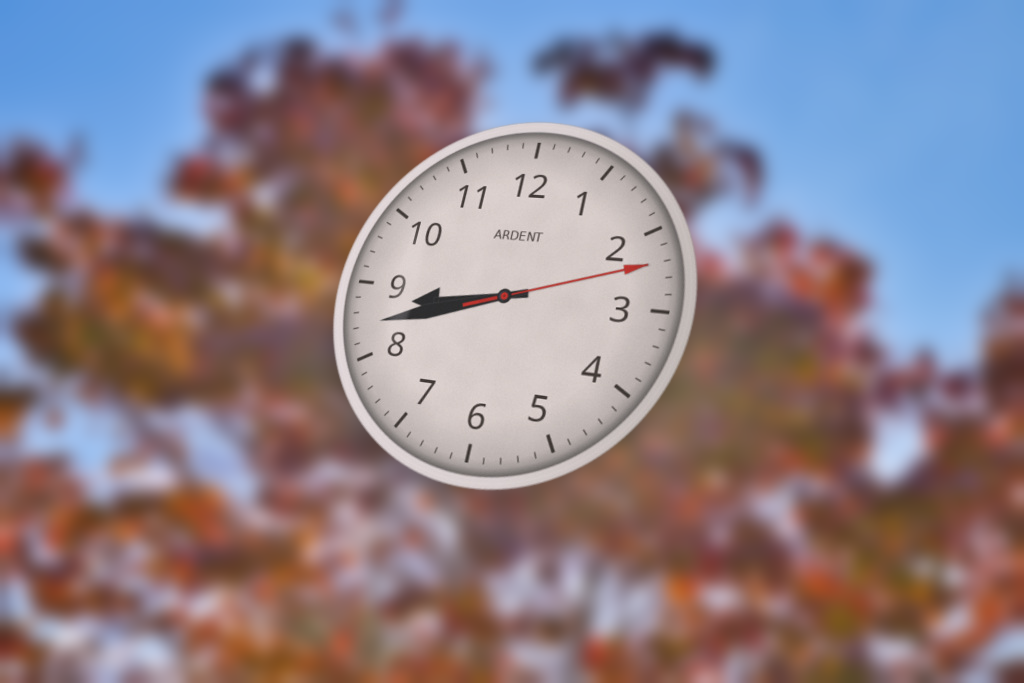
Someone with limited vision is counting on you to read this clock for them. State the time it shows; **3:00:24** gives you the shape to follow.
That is **8:42:12**
